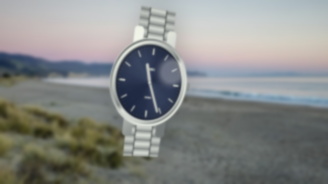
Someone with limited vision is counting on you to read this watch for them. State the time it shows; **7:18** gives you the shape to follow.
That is **11:26**
